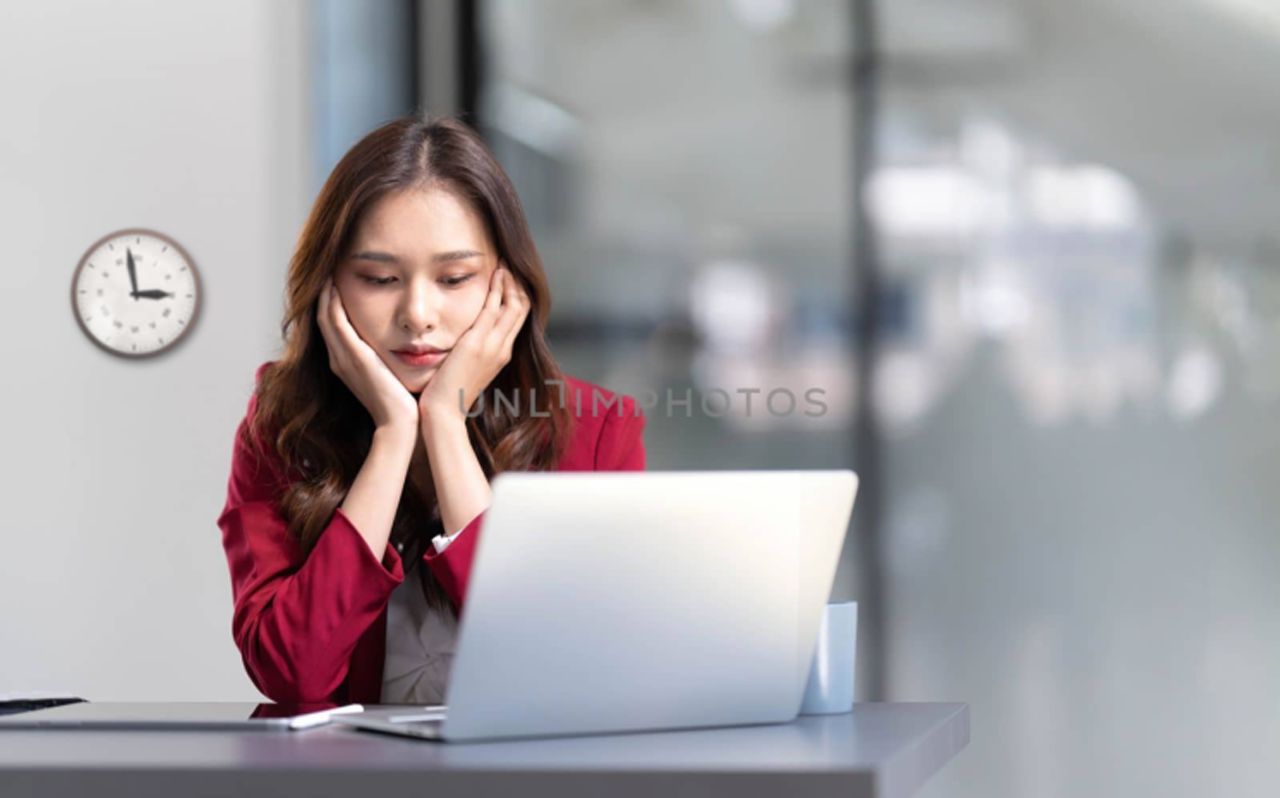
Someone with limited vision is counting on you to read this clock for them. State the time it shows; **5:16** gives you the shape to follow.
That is **2:58**
